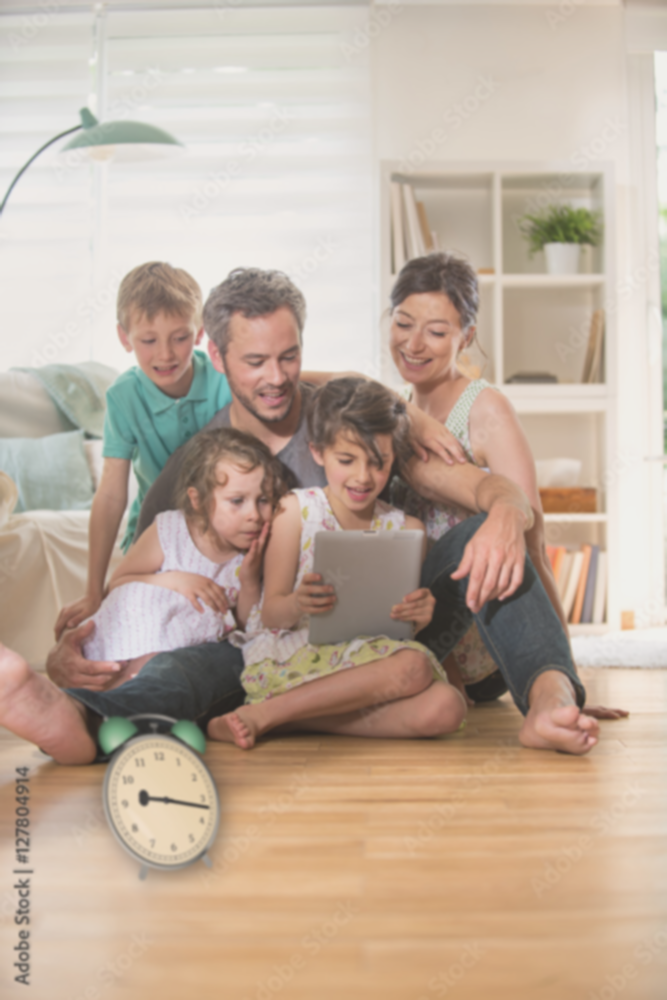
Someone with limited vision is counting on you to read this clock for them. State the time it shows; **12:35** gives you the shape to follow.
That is **9:17**
